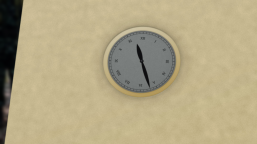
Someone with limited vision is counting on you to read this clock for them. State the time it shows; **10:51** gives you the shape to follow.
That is **11:27**
